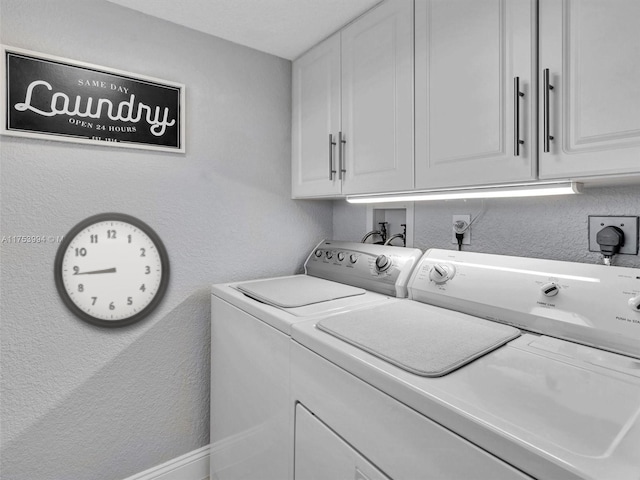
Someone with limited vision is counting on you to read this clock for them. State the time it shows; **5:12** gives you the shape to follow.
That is **8:44**
